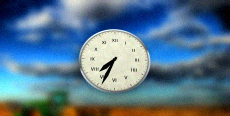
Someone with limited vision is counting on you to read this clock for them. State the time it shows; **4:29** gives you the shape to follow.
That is **7:34**
